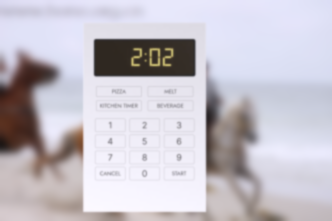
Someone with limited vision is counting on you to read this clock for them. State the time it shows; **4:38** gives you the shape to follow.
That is **2:02**
